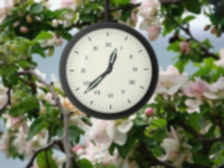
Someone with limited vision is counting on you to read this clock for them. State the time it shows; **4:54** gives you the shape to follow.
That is **12:38**
